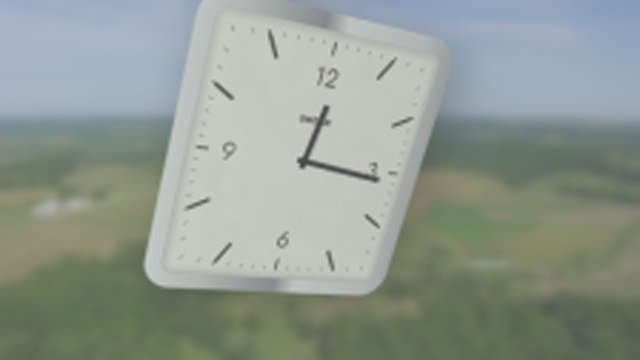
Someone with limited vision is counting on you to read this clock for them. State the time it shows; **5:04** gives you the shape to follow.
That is **12:16**
